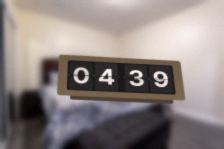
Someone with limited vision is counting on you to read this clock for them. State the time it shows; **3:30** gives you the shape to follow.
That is **4:39**
